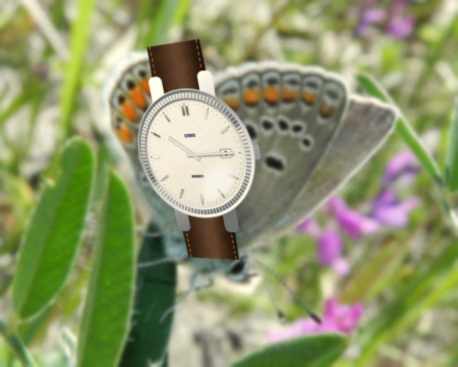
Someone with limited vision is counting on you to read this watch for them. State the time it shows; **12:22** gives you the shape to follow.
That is **10:15**
